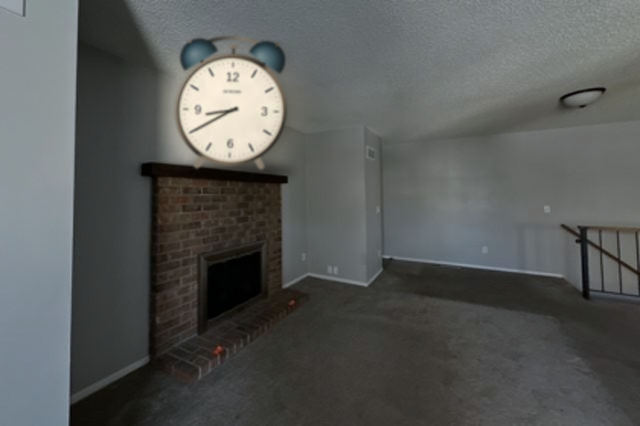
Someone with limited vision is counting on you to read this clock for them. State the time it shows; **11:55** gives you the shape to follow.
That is **8:40**
